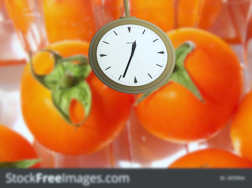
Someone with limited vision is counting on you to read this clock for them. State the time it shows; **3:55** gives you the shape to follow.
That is **12:34**
